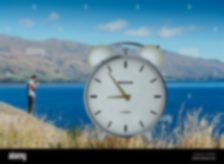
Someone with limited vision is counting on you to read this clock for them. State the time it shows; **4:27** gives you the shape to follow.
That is **8:54**
